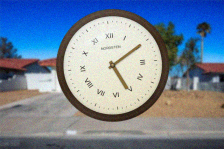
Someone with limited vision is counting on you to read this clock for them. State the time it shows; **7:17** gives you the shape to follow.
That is **5:10**
